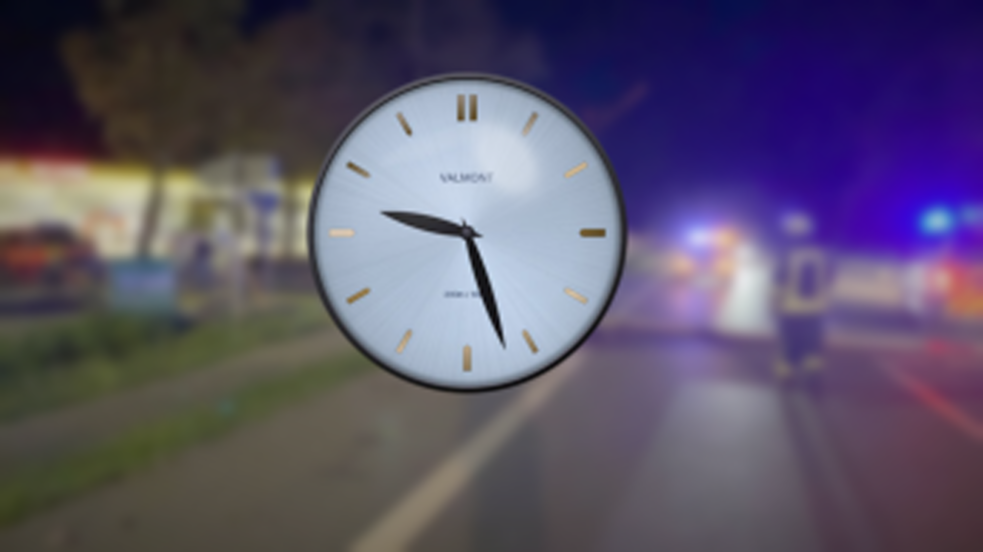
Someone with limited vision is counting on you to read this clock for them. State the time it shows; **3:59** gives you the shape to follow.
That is **9:27**
